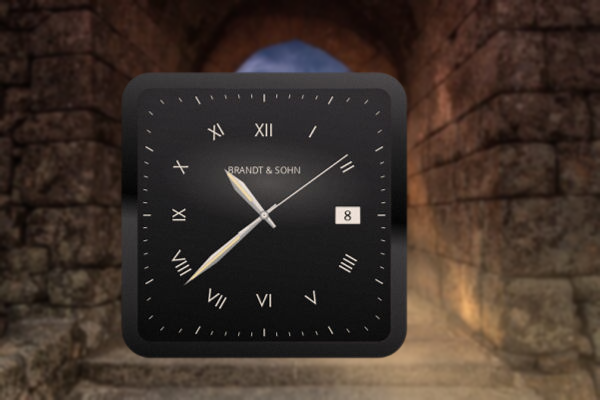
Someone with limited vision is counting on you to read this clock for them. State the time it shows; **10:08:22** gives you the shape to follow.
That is **10:38:09**
